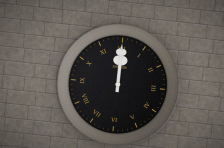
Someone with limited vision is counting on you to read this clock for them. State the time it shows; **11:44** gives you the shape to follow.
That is **12:00**
